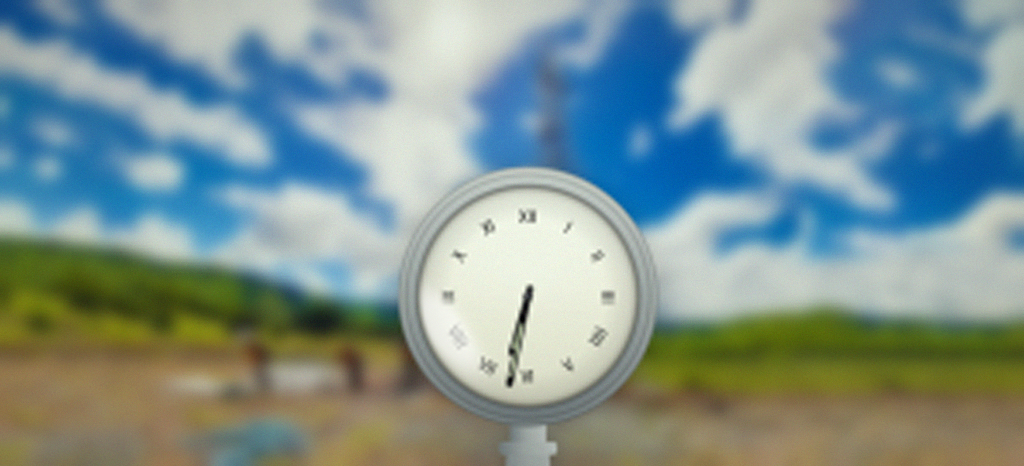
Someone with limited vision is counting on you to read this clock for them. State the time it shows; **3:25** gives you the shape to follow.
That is **6:32**
